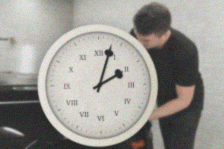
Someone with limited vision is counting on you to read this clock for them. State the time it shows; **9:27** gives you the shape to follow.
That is **2:03**
